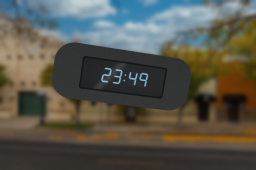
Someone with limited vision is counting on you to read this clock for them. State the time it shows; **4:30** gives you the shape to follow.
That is **23:49**
